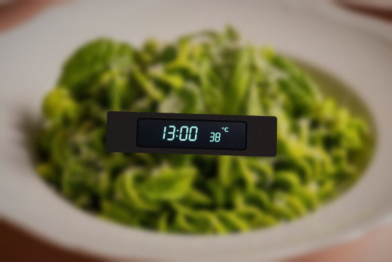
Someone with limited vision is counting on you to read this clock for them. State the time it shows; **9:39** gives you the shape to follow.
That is **13:00**
